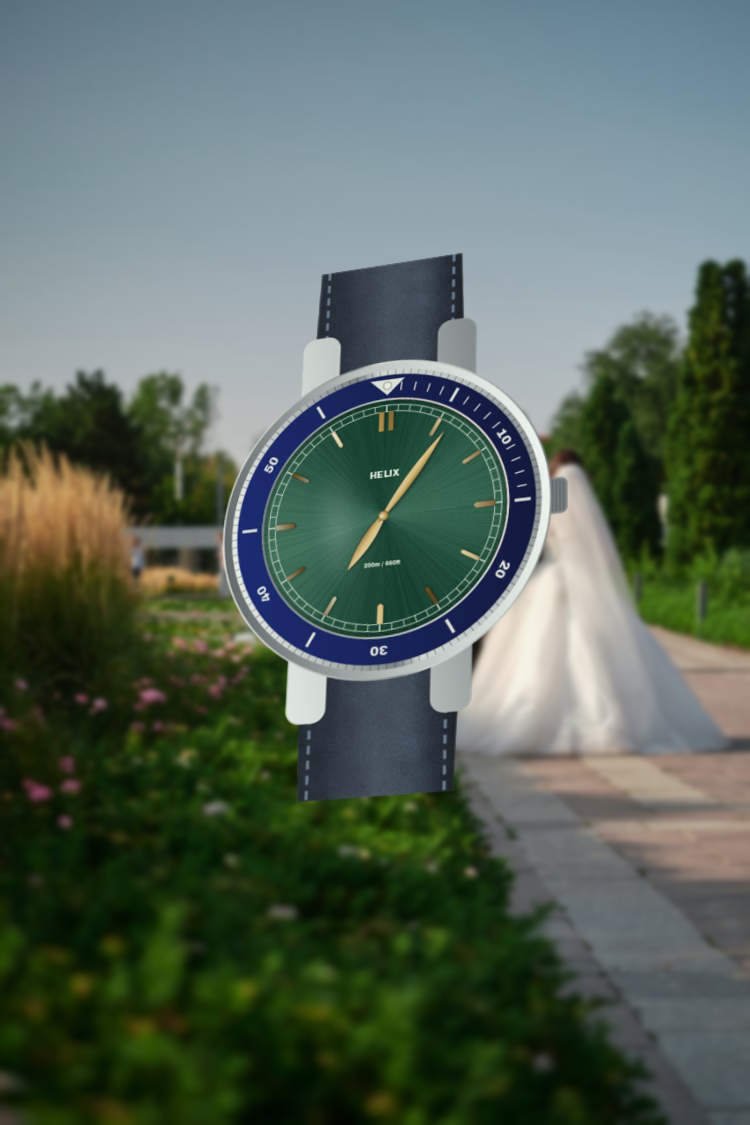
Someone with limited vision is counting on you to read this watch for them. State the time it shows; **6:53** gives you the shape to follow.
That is **7:06**
